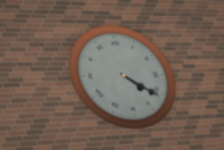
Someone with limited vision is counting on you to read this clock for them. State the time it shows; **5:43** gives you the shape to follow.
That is **4:21**
